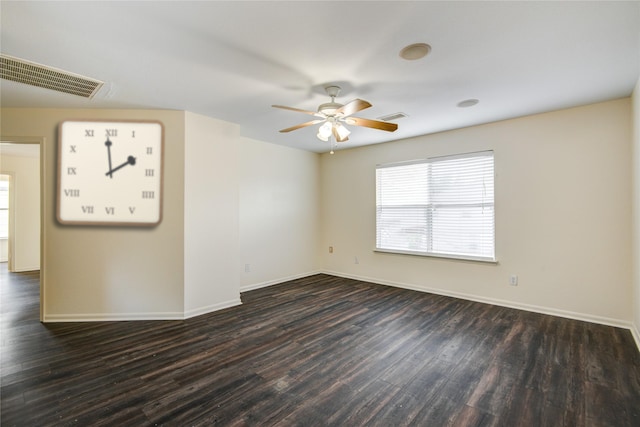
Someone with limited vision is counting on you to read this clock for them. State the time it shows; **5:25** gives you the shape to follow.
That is **1:59**
